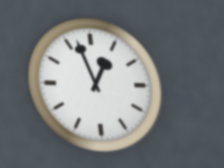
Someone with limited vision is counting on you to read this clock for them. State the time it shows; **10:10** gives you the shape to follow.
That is **12:57**
